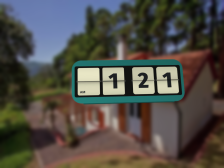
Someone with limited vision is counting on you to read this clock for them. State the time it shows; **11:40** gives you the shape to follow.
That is **1:21**
